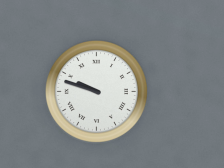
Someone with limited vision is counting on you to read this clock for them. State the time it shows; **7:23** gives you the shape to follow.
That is **9:48**
